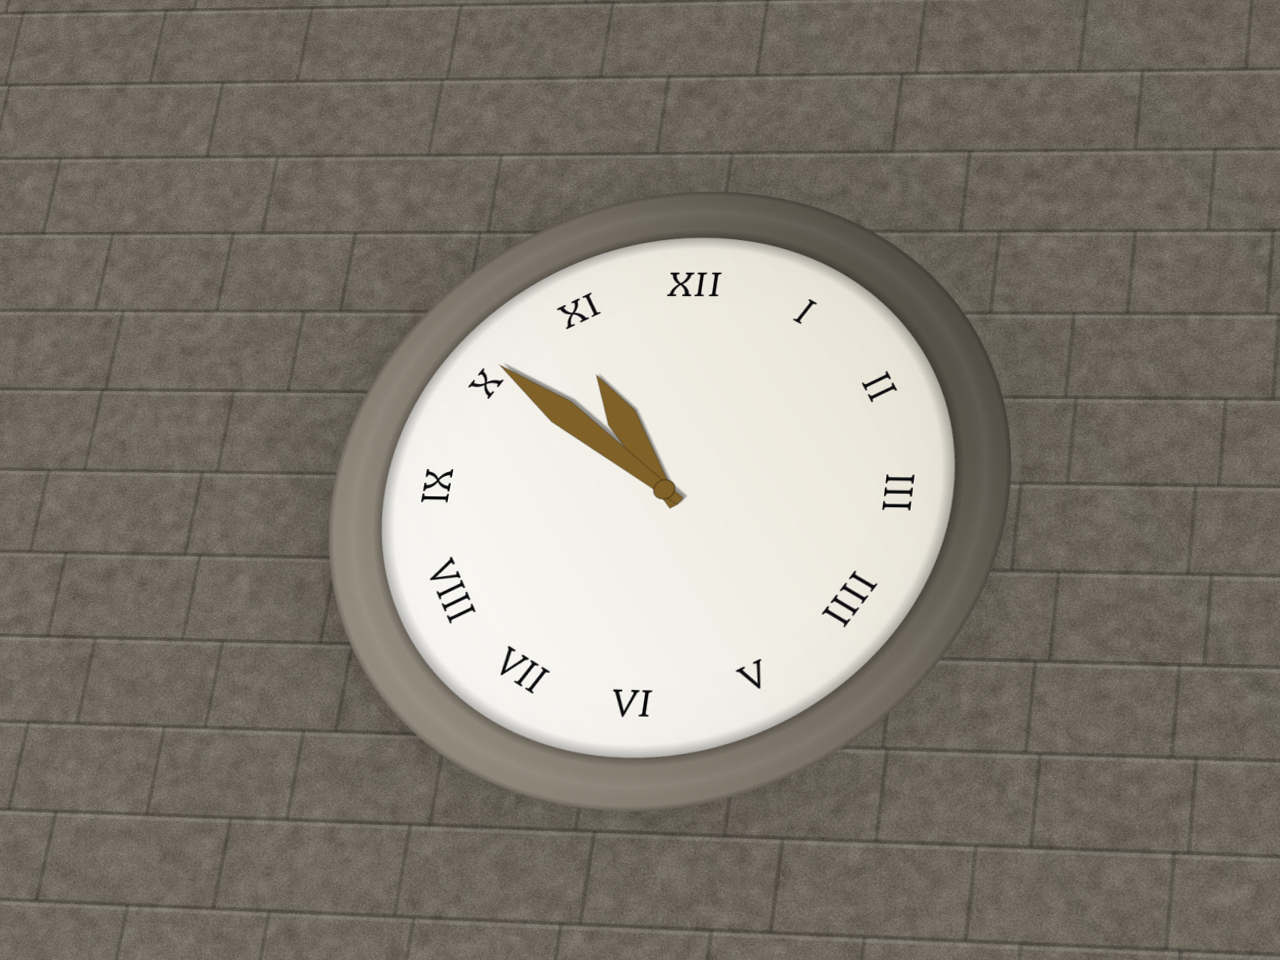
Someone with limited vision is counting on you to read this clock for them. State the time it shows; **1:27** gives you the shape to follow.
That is **10:51**
